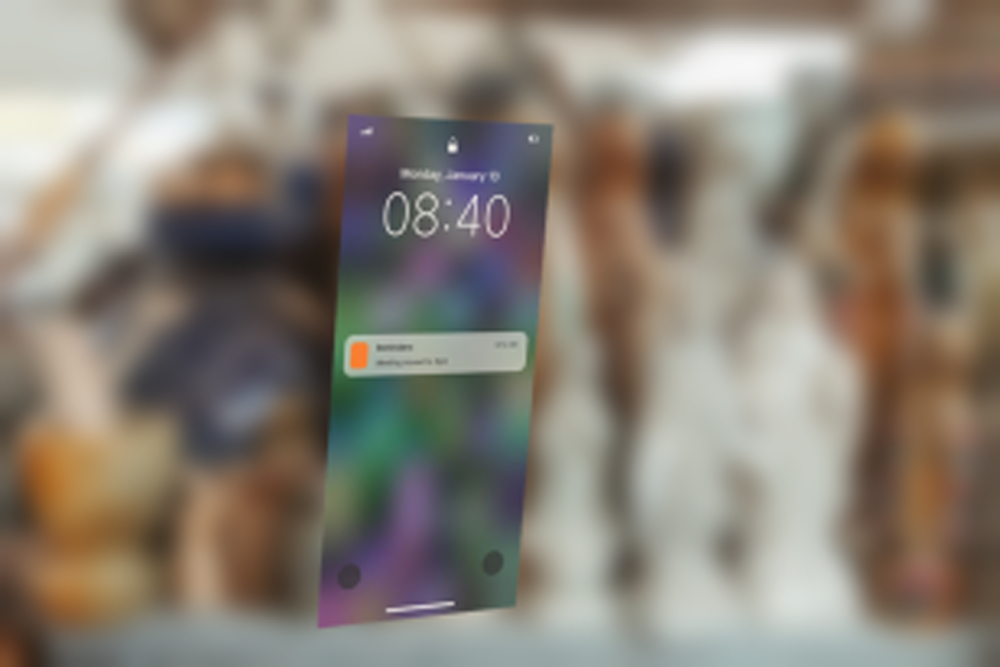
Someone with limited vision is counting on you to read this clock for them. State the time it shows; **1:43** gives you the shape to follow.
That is **8:40**
